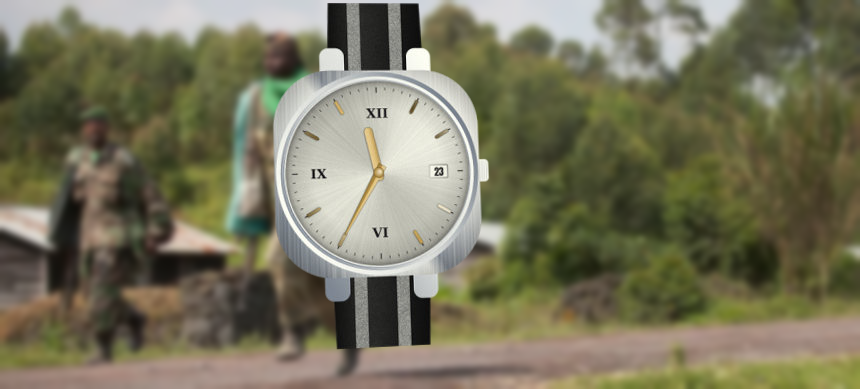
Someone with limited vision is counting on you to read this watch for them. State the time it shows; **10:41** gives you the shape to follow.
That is **11:35**
